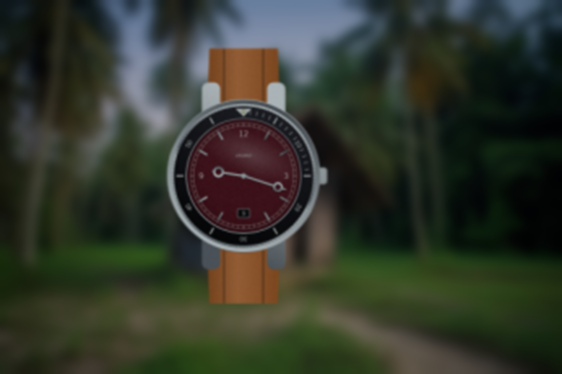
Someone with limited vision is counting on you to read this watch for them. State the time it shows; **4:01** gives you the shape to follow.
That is **9:18**
